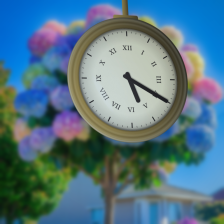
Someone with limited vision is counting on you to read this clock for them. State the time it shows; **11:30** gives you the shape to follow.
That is **5:20**
